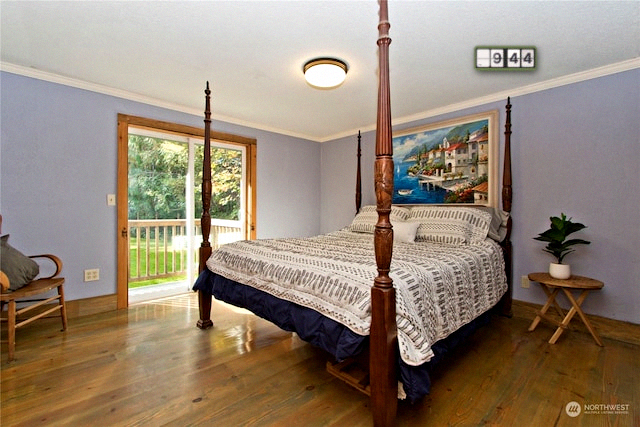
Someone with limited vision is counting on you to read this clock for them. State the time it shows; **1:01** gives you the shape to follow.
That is **9:44**
